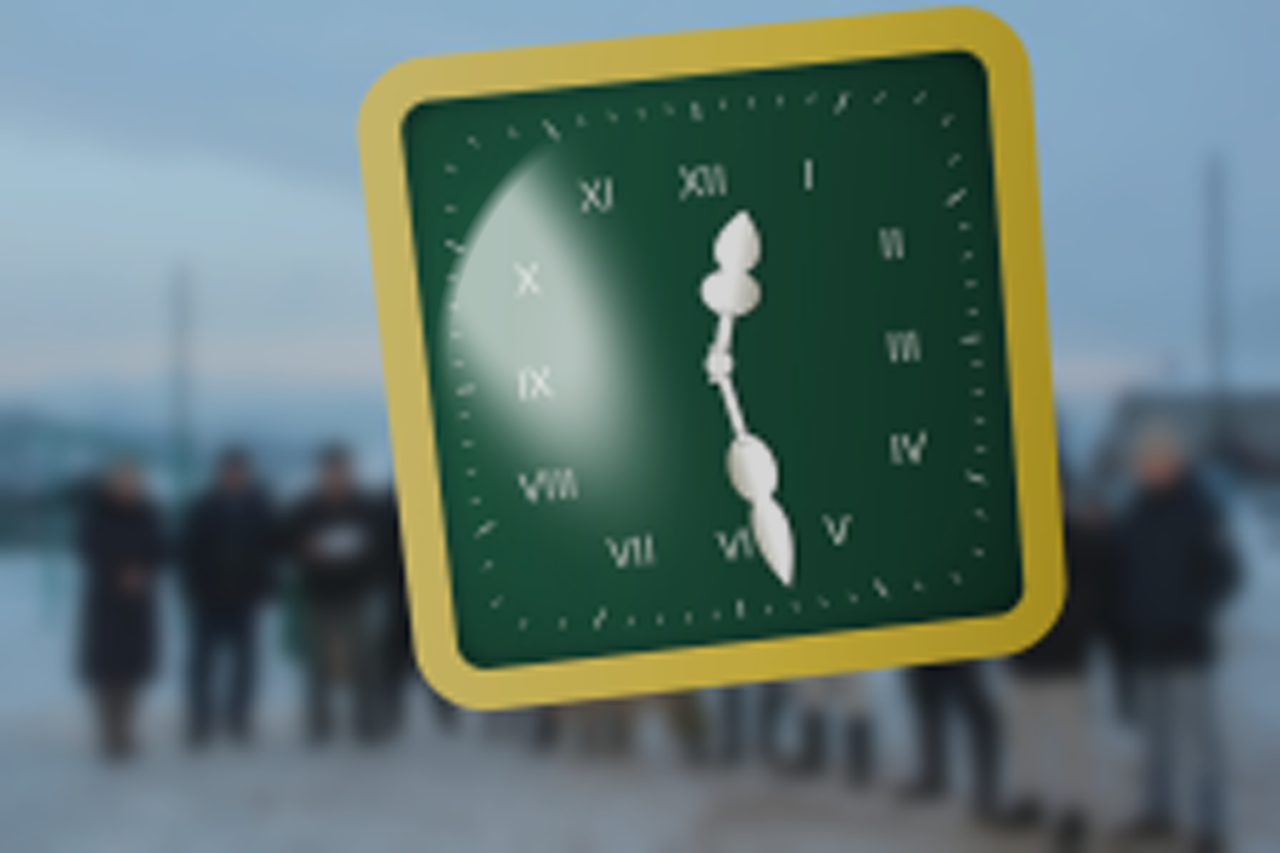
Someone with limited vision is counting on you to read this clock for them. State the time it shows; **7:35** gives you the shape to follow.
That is **12:28**
